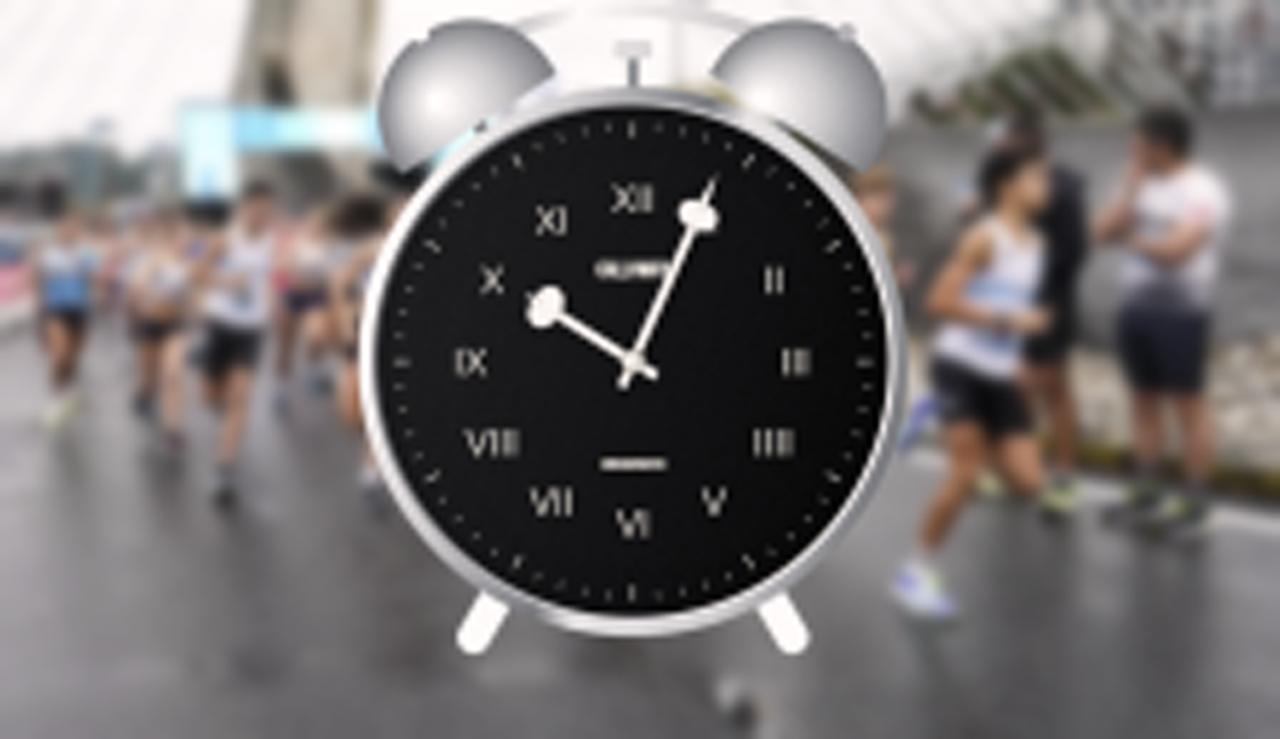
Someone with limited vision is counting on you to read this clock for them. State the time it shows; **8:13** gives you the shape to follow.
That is **10:04**
